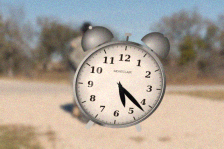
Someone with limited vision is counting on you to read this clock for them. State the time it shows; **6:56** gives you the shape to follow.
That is **5:22**
